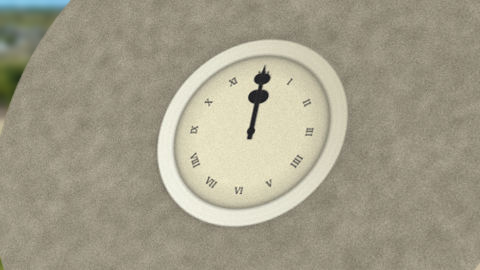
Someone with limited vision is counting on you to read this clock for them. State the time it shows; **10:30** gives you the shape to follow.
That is **12:00**
